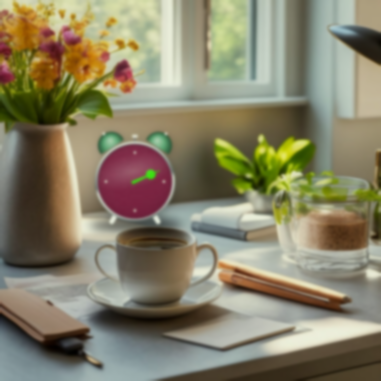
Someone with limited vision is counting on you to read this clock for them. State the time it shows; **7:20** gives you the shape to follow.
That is **2:11**
